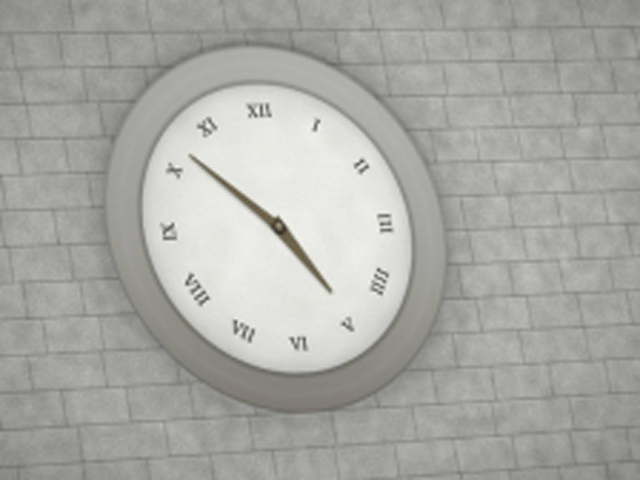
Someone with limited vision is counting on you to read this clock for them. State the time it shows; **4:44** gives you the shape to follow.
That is **4:52**
